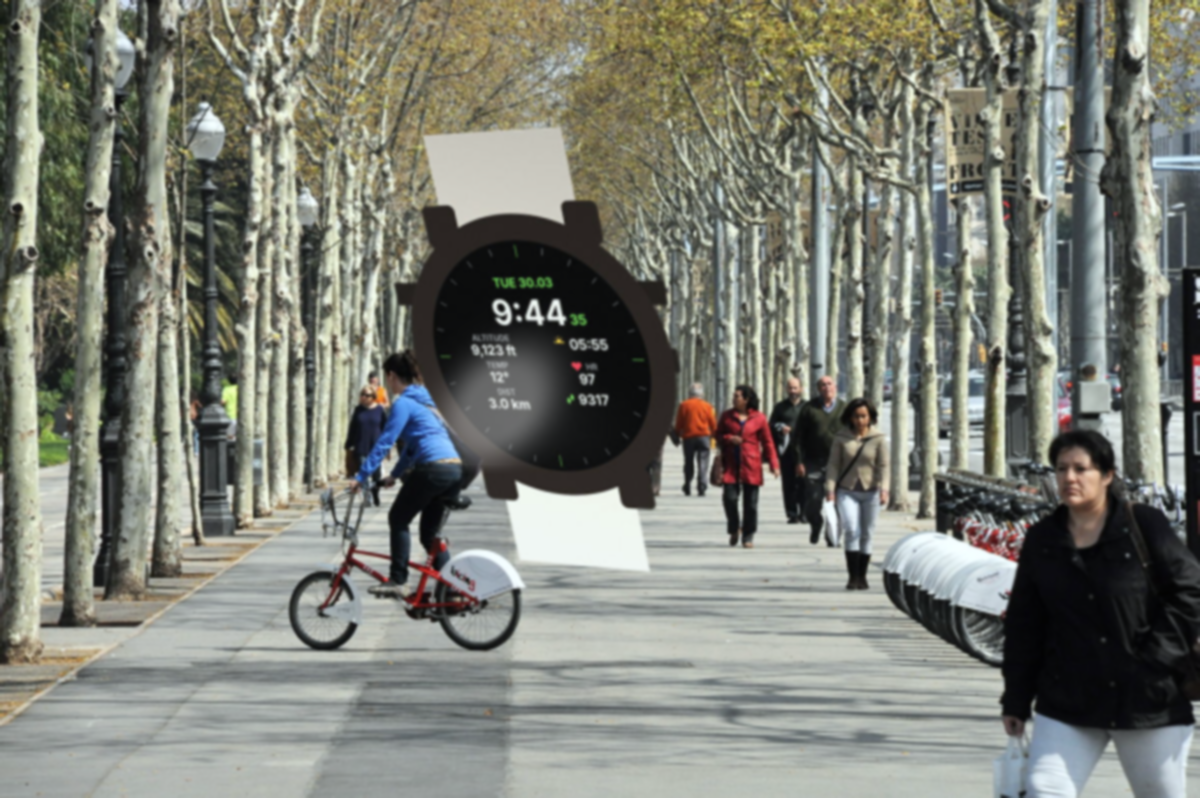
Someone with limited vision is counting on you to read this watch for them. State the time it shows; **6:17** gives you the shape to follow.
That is **9:44**
